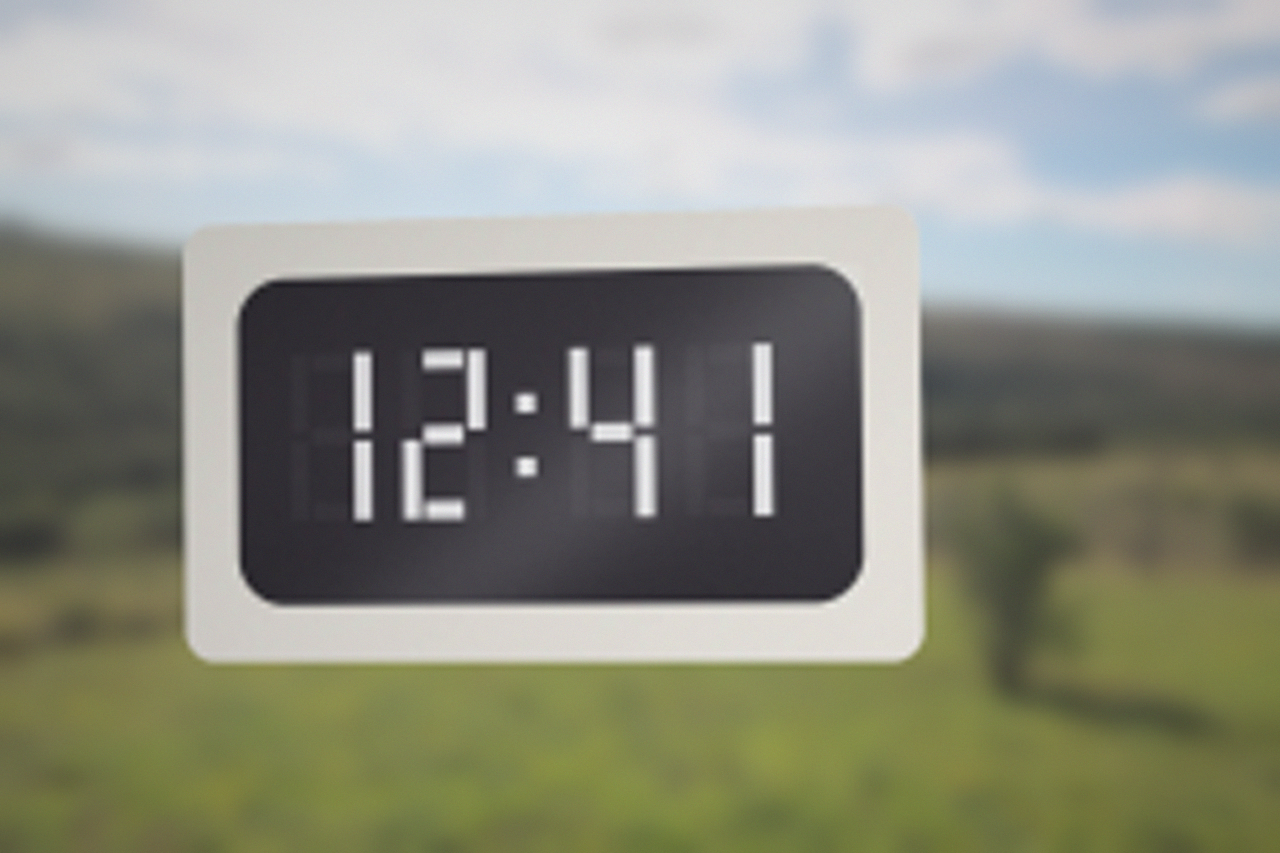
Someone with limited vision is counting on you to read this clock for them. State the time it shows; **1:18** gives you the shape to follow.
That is **12:41**
